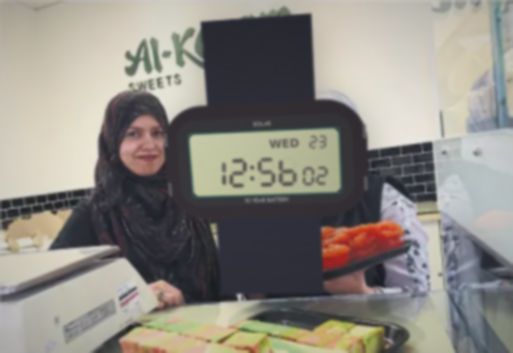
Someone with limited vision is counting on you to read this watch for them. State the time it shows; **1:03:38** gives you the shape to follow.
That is **12:56:02**
